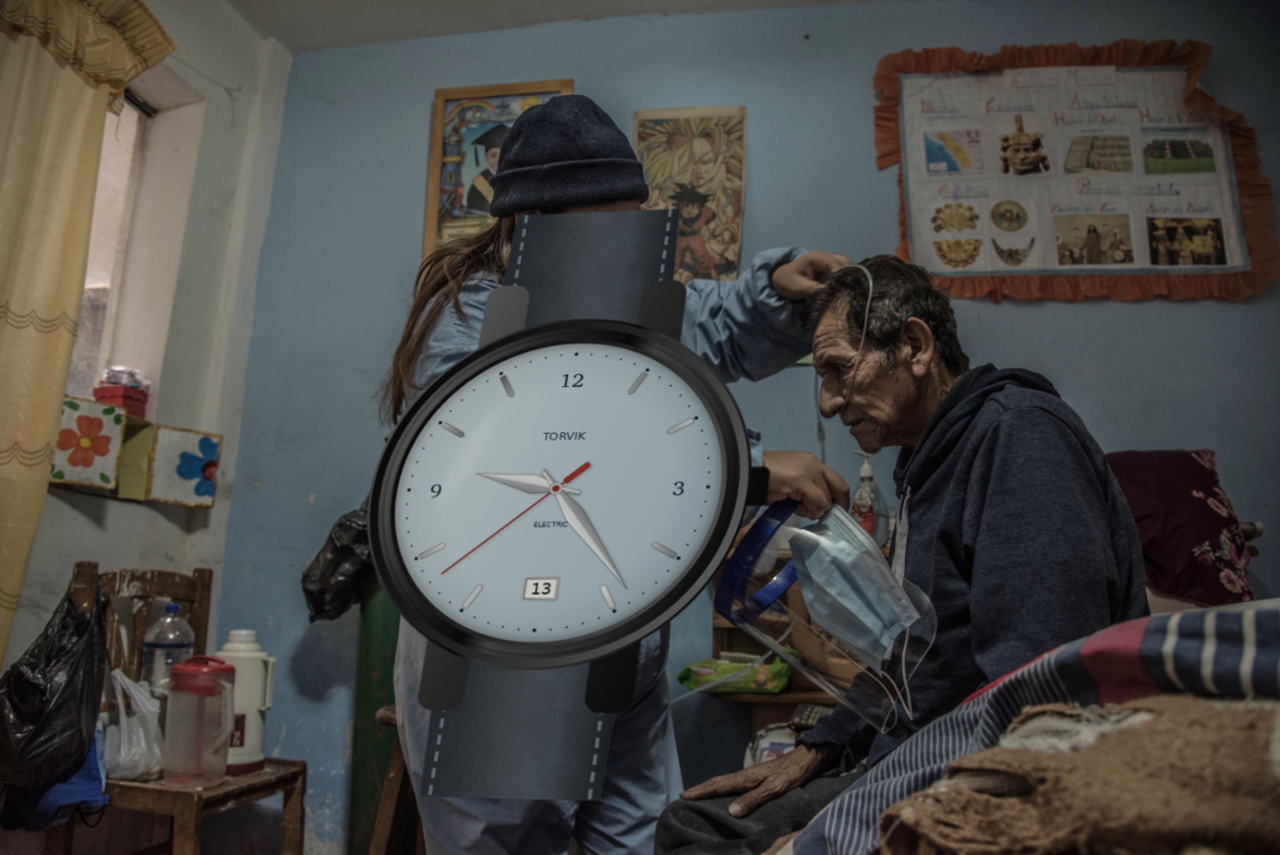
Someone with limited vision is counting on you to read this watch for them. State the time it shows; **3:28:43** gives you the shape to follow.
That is **9:23:38**
